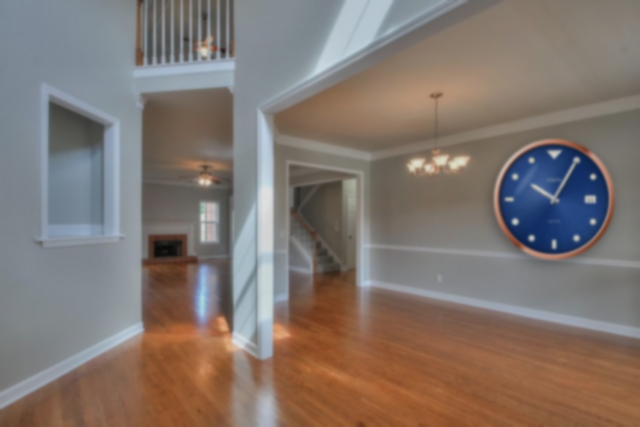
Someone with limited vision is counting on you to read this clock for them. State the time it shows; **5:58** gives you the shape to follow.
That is **10:05**
